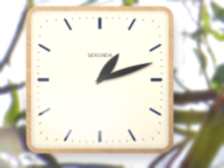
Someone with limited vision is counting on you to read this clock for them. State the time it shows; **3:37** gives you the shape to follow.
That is **1:12**
